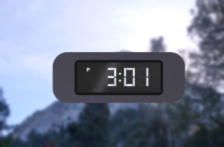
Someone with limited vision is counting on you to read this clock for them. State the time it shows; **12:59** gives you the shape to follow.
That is **3:01**
